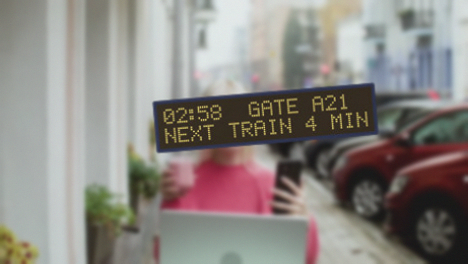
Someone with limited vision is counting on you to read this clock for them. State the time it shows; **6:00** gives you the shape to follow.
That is **2:58**
